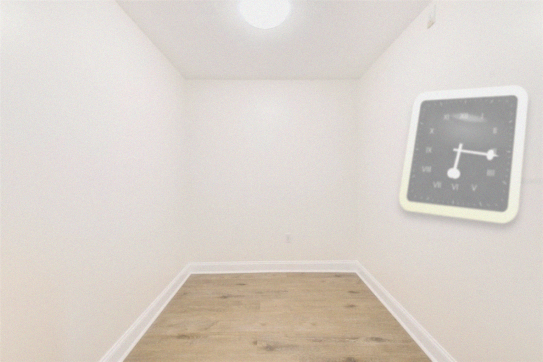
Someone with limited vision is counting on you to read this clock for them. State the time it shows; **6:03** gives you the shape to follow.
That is **6:16**
